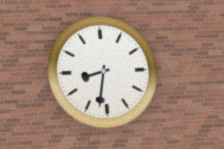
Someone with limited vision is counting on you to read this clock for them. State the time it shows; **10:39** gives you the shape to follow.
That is **8:32**
